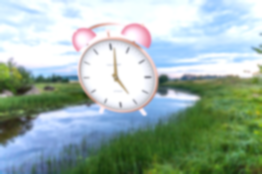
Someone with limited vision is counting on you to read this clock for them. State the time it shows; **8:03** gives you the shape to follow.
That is **5:01**
